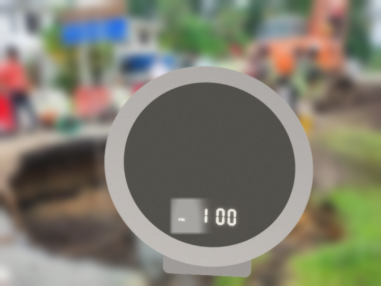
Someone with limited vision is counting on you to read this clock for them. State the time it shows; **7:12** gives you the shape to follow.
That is **1:00**
